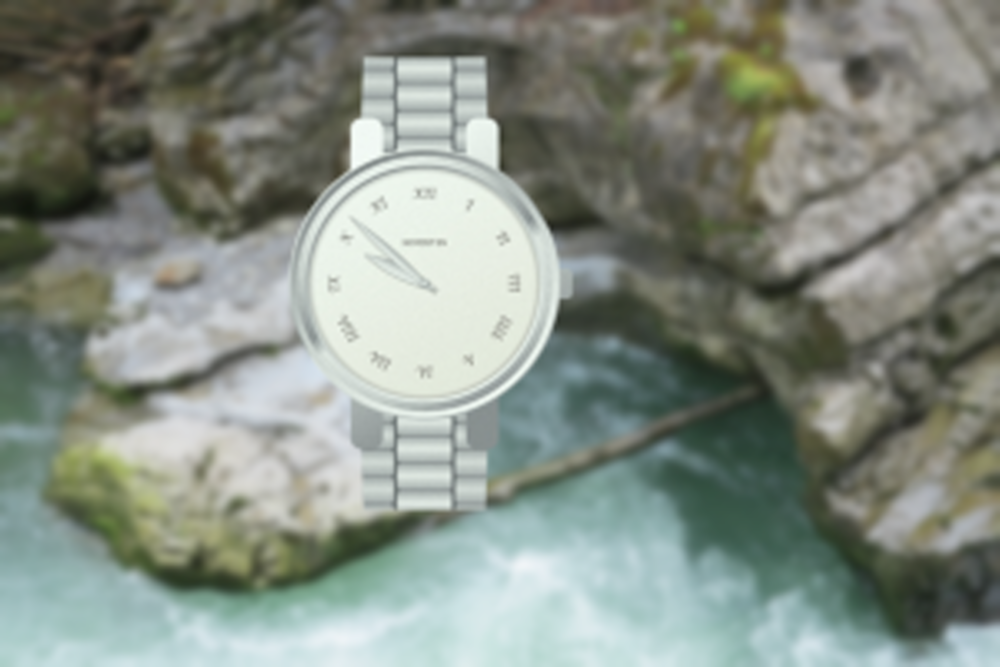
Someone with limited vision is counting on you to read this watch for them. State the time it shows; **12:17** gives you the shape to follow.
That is **9:52**
